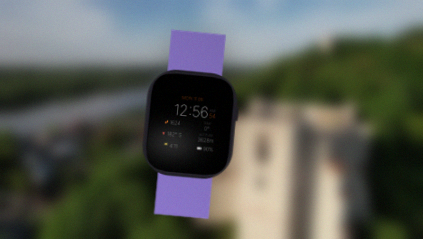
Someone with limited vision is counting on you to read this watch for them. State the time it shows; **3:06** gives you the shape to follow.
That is **12:56**
